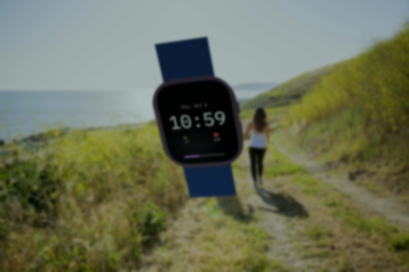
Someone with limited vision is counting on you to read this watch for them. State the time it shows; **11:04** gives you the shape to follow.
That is **10:59**
